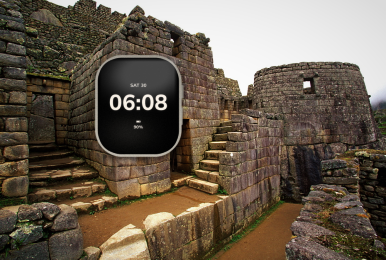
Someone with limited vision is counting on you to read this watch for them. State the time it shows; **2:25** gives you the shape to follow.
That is **6:08**
